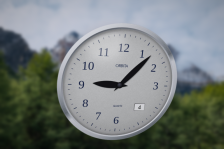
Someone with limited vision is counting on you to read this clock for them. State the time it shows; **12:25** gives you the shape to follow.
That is **9:07**
